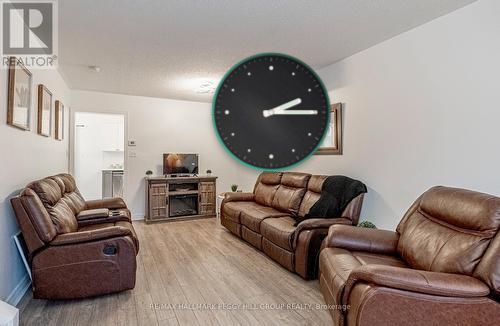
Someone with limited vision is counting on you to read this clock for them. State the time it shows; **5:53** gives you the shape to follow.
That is **2:15**
